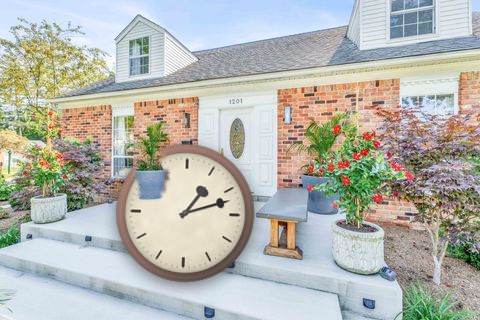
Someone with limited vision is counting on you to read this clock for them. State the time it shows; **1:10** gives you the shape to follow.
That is **1:12**
